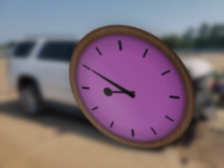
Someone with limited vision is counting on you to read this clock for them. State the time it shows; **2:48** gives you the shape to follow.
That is **8:50**
